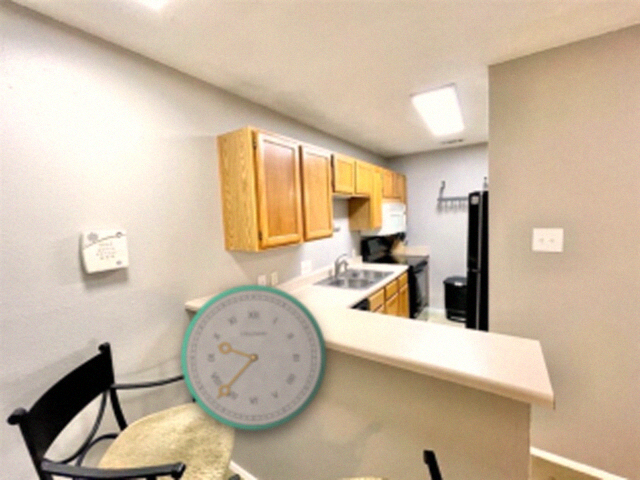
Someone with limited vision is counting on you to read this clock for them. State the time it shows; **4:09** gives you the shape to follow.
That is **9:37**
